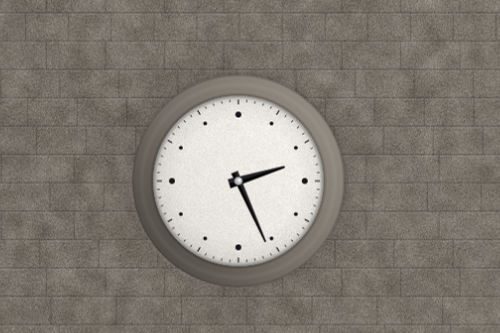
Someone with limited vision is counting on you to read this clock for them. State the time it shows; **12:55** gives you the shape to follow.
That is **2:26**
